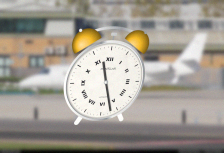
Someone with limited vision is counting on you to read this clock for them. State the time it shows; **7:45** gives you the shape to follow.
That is **11:27**
